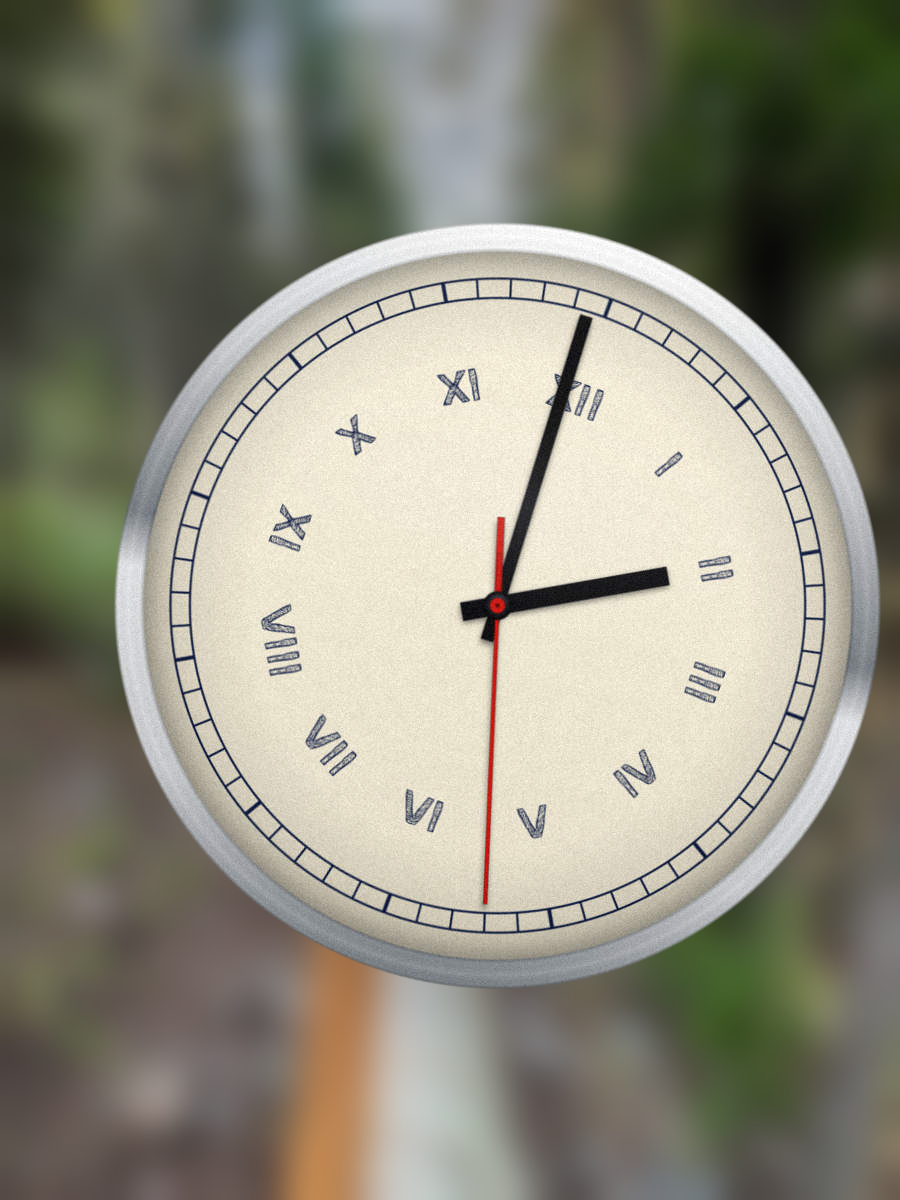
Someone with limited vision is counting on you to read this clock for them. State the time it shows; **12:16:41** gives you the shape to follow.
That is **1:59:27**
